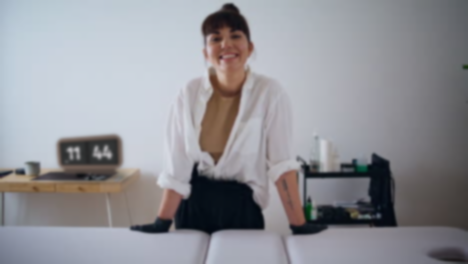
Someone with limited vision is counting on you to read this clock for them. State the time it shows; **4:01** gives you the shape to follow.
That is **11:44**
